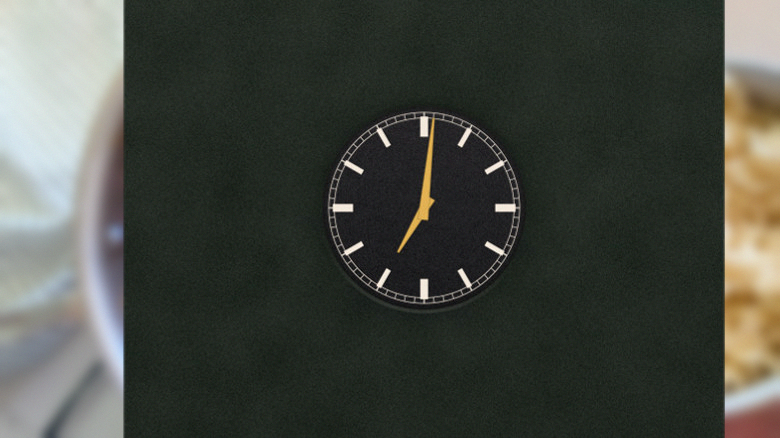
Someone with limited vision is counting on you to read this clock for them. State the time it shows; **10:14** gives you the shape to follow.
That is **7:01**
